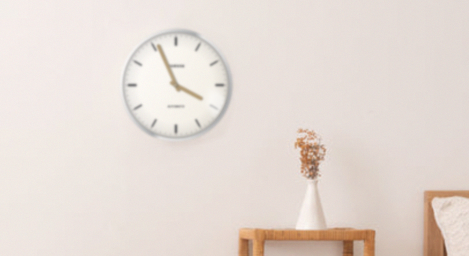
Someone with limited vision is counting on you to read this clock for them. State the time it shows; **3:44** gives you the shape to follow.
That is **3:56**
